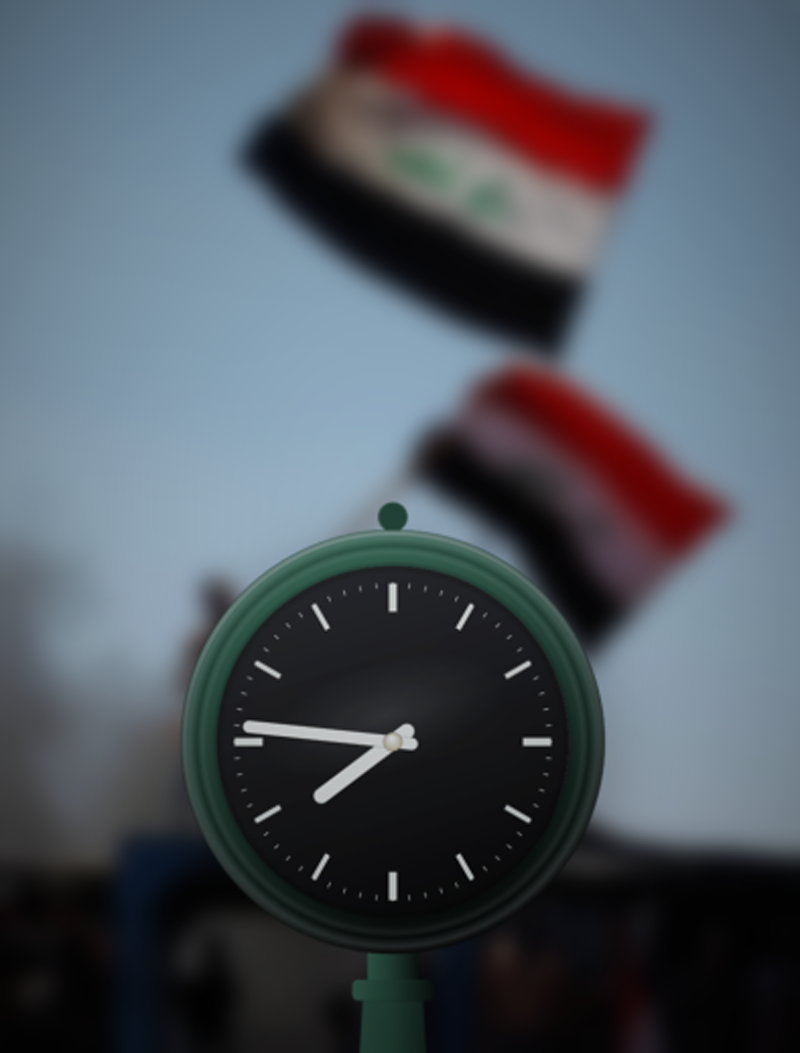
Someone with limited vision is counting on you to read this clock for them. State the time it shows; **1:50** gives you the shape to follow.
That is **7:46**
